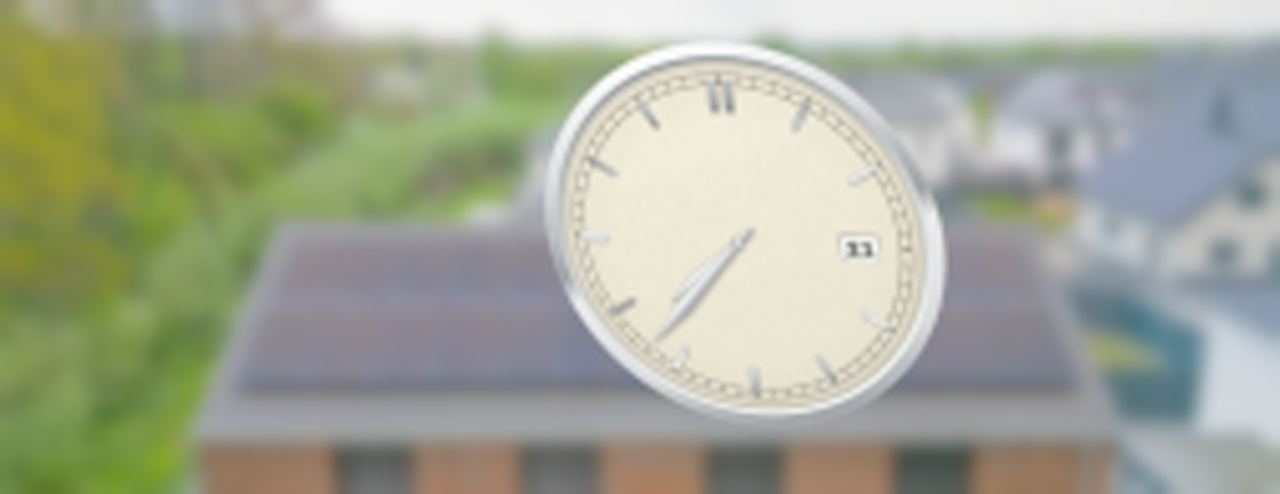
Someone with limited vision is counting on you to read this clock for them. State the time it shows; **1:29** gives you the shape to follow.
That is **7:37**
